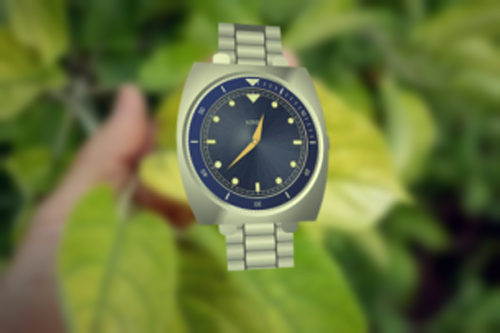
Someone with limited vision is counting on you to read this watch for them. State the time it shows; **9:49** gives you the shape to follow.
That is **12:38**
